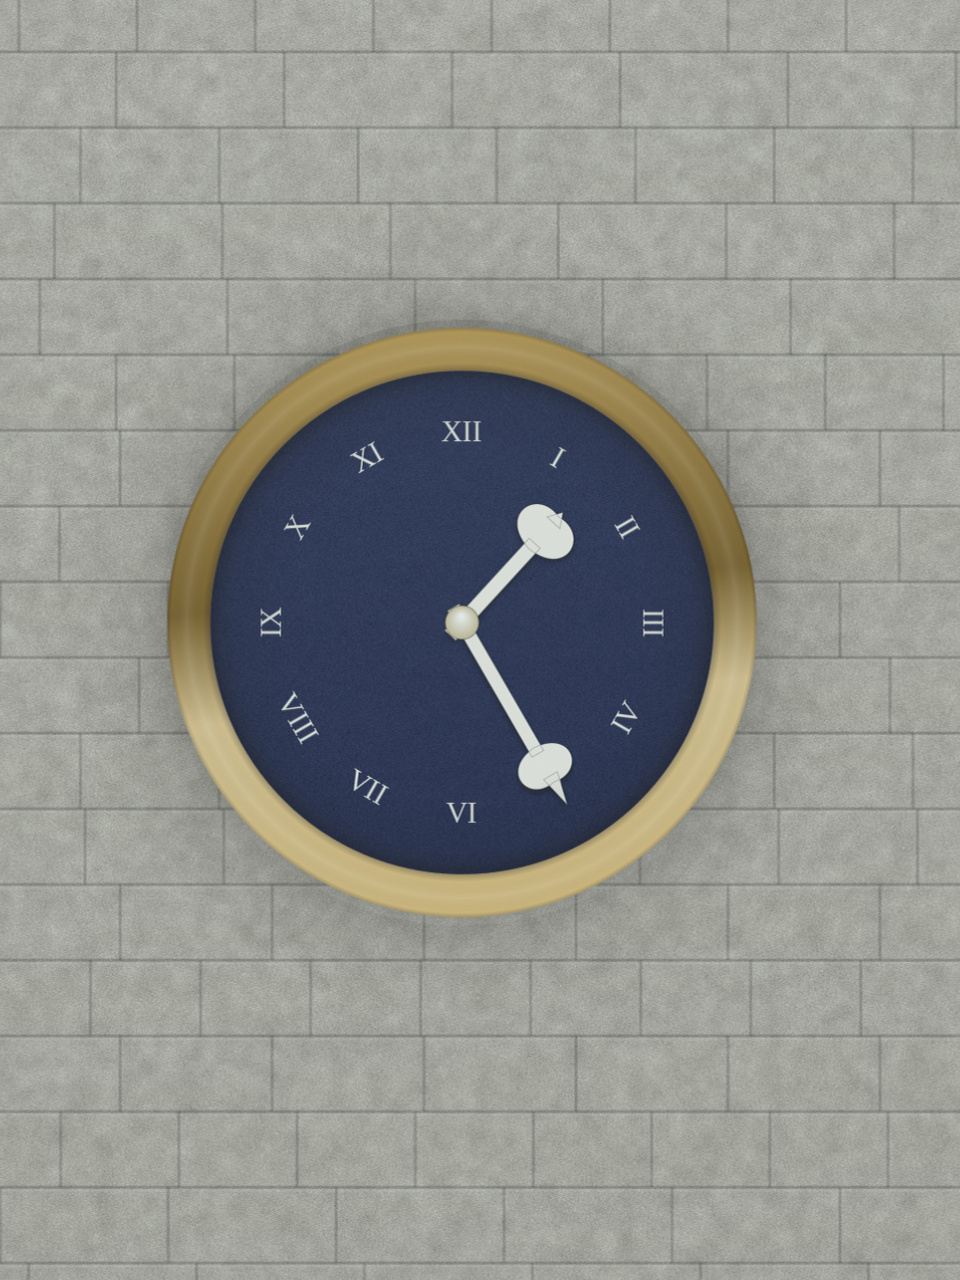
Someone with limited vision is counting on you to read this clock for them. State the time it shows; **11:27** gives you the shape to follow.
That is **1:25**
